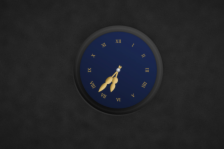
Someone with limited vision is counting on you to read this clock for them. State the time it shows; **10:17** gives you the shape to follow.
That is **6:37**
